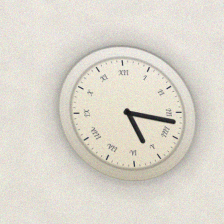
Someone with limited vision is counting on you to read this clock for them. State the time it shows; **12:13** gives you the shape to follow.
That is **5:17**
